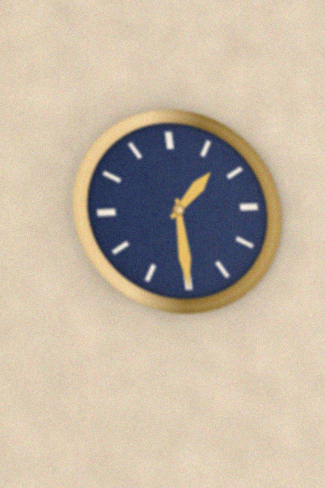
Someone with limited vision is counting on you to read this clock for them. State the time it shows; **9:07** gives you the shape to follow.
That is **1:30**
